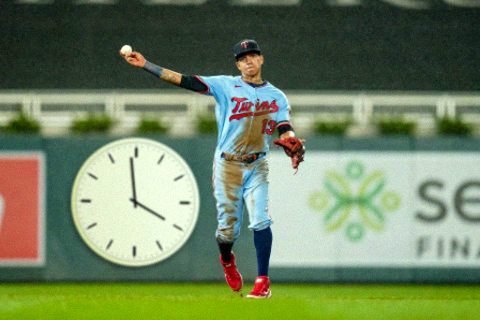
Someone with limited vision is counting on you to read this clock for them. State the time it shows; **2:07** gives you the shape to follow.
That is **3:59**
